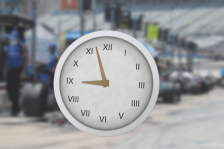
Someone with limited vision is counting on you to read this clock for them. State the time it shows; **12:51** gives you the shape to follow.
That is **8:57**
